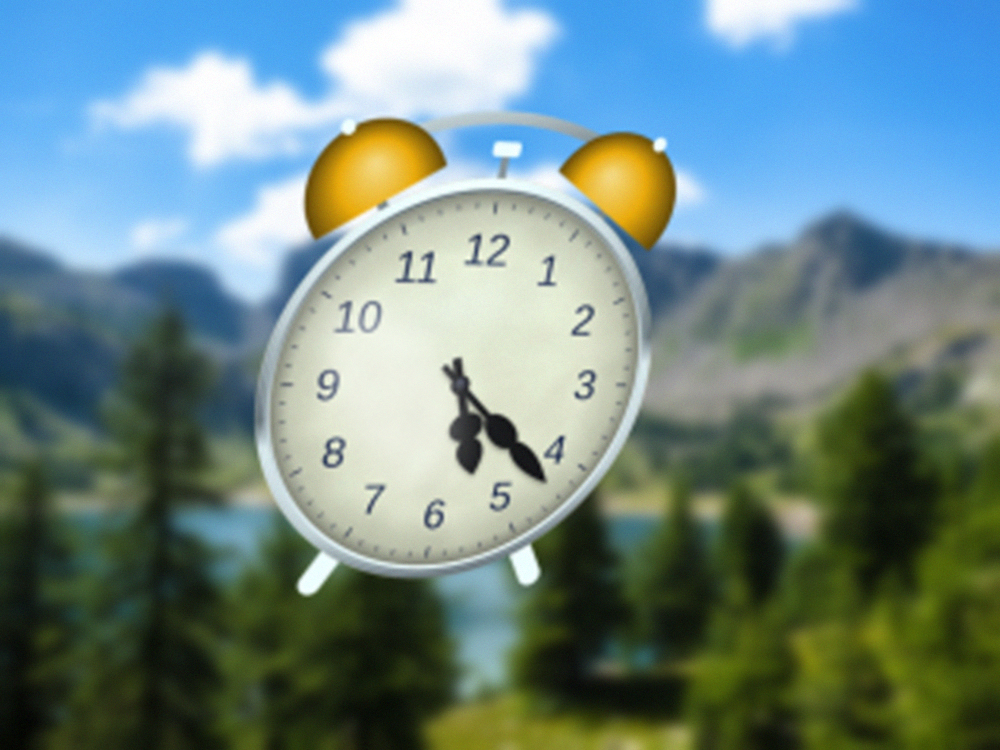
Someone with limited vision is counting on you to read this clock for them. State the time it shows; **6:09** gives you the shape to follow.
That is **5:22**
